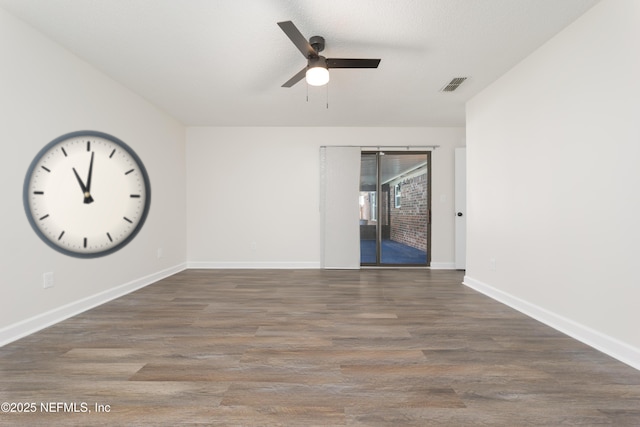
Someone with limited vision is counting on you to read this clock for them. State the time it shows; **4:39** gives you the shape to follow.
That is **11:01**
